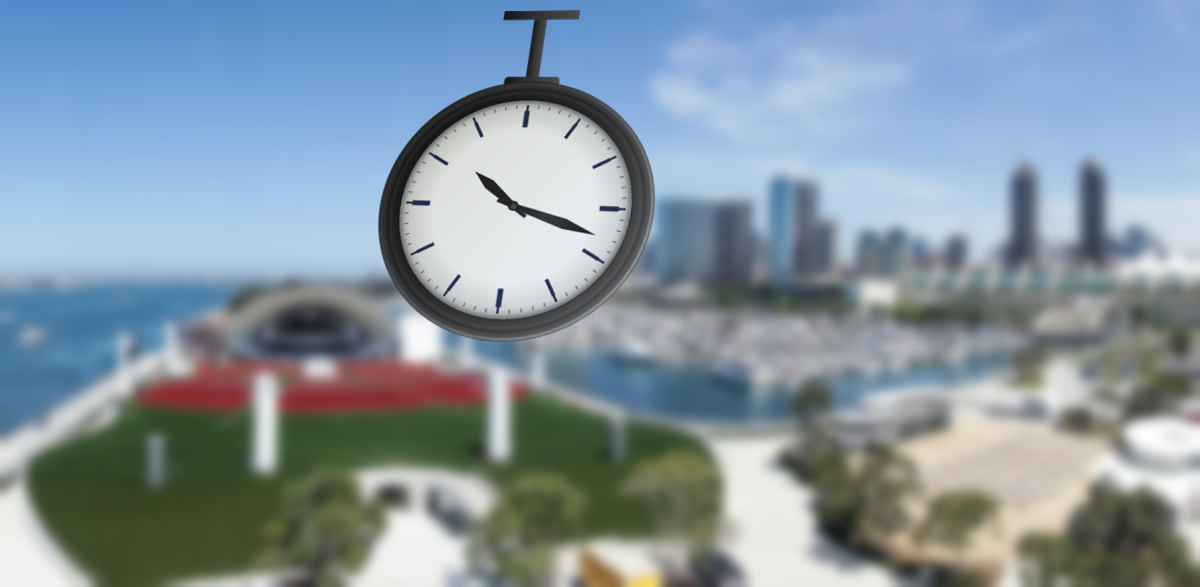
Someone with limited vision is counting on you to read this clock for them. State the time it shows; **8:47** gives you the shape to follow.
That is **10:18**
